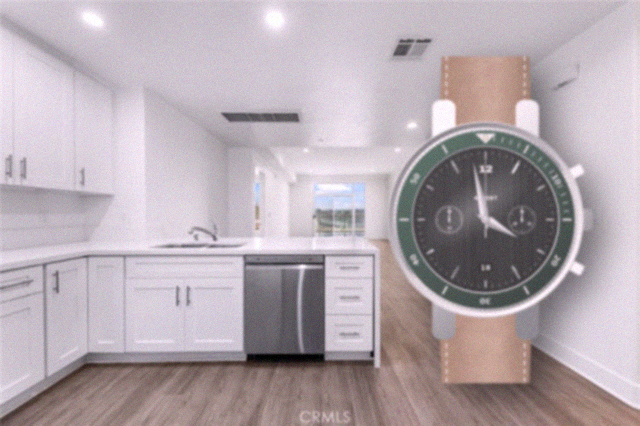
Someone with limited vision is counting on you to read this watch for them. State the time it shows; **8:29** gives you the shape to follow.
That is **3:58**
